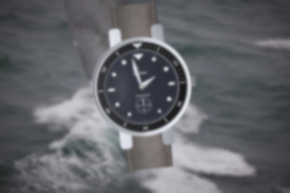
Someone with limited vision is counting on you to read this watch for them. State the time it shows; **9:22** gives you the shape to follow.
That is **1:58**
